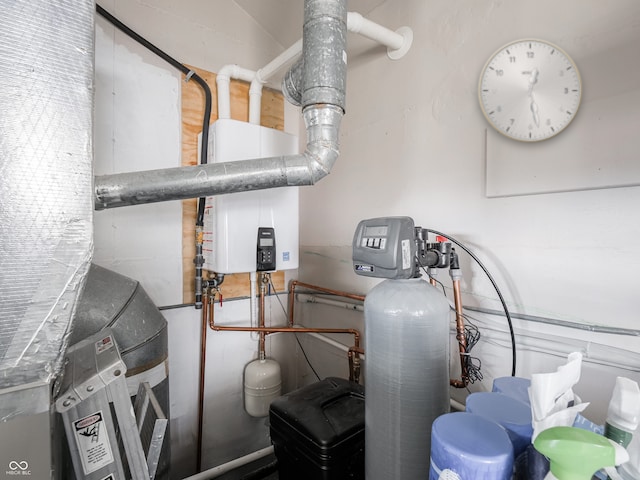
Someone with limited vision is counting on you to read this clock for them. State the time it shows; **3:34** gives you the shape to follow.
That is **12:28**
